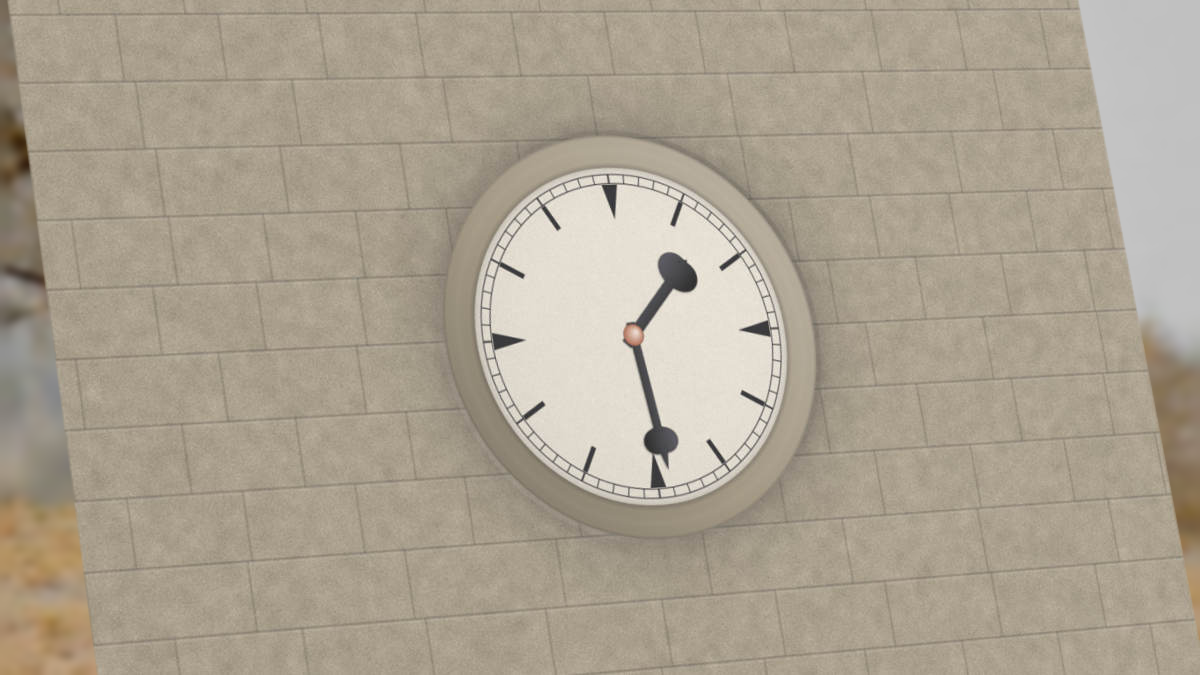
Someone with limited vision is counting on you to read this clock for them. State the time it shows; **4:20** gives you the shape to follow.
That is **1:29**
